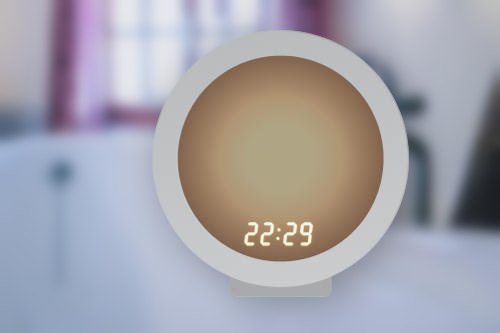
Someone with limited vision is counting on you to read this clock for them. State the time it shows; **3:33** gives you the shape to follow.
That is **22:29**
